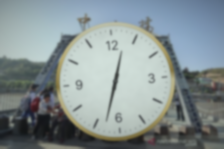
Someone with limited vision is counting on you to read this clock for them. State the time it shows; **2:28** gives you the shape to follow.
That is **12:33**
